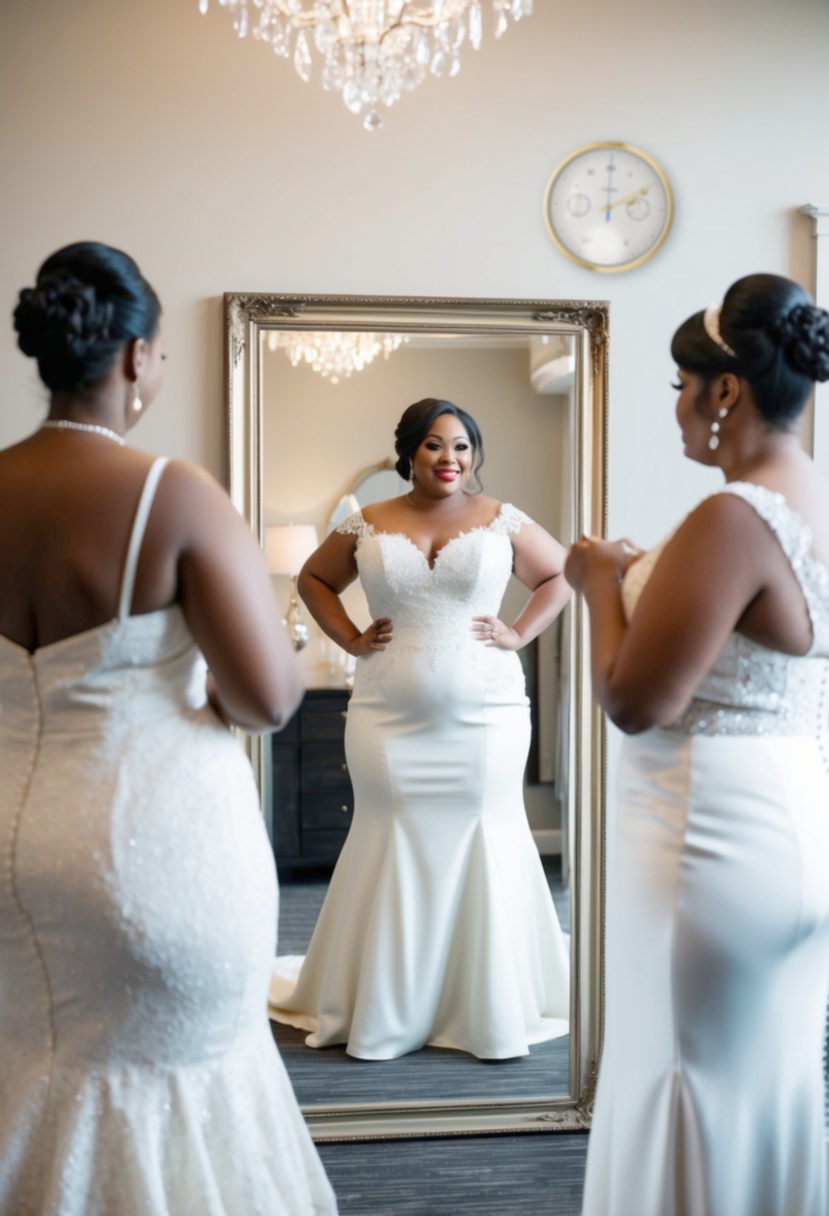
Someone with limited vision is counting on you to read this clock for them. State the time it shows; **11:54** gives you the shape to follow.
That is **2:10**
